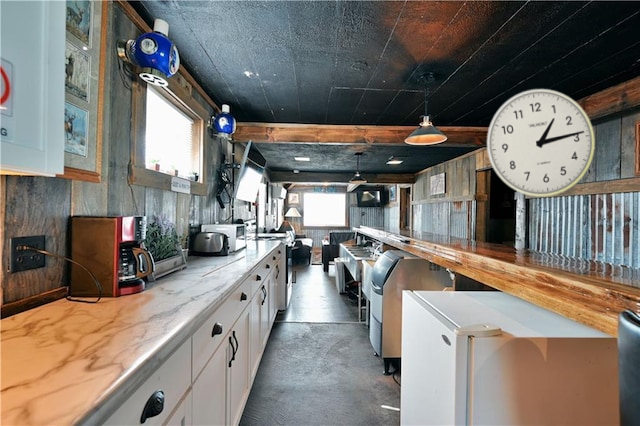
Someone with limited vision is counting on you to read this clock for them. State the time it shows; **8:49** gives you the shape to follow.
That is **1:14**
